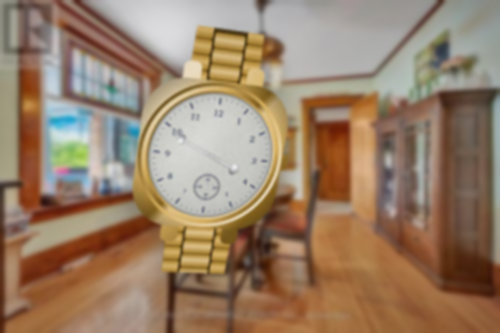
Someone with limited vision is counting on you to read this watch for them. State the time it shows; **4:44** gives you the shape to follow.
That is **3:49**
